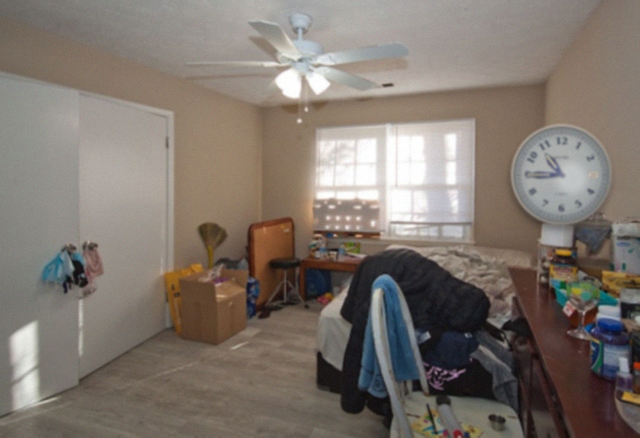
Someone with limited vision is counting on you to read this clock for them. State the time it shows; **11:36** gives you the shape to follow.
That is **10:45**
